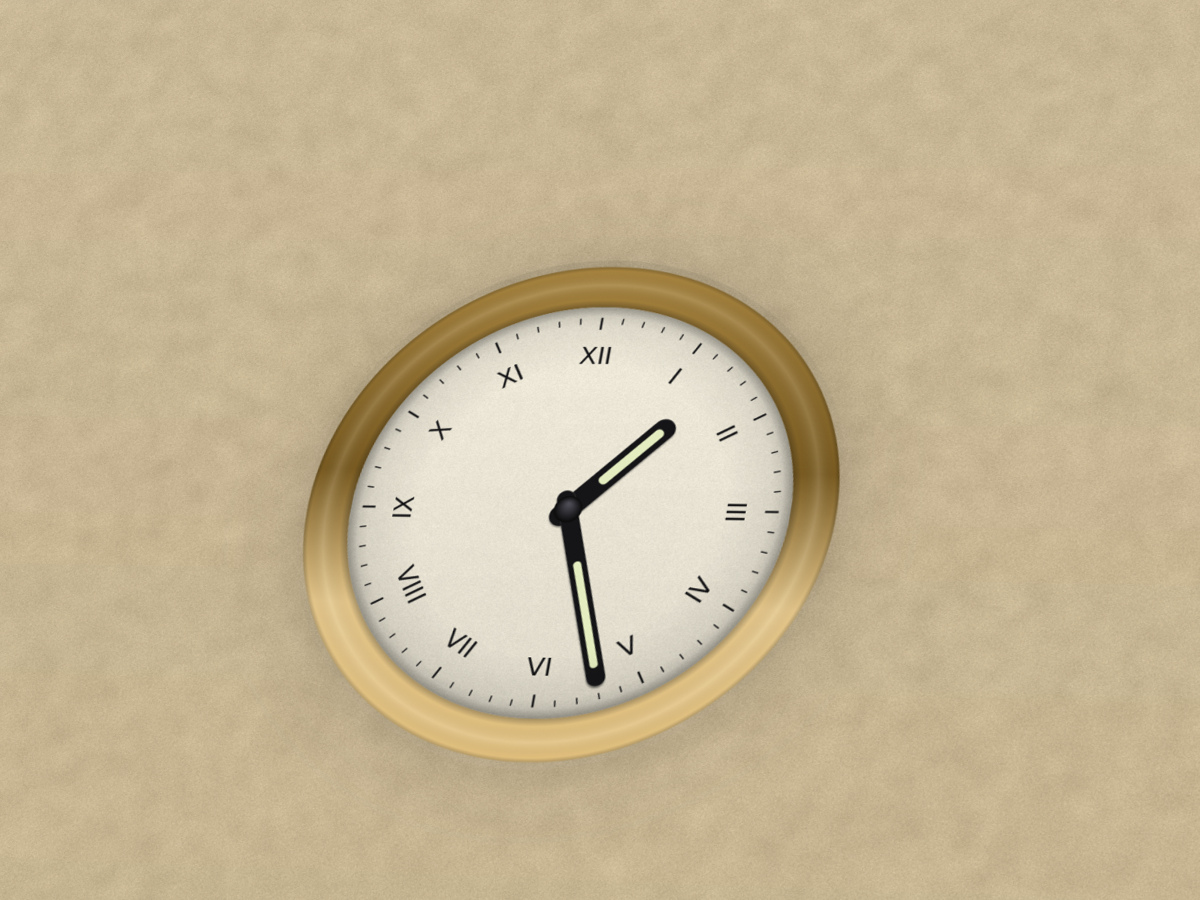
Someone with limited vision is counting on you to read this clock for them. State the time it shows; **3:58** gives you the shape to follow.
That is **1:27**
